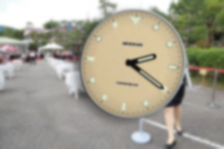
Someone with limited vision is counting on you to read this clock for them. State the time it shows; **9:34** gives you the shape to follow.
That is **2:20**
